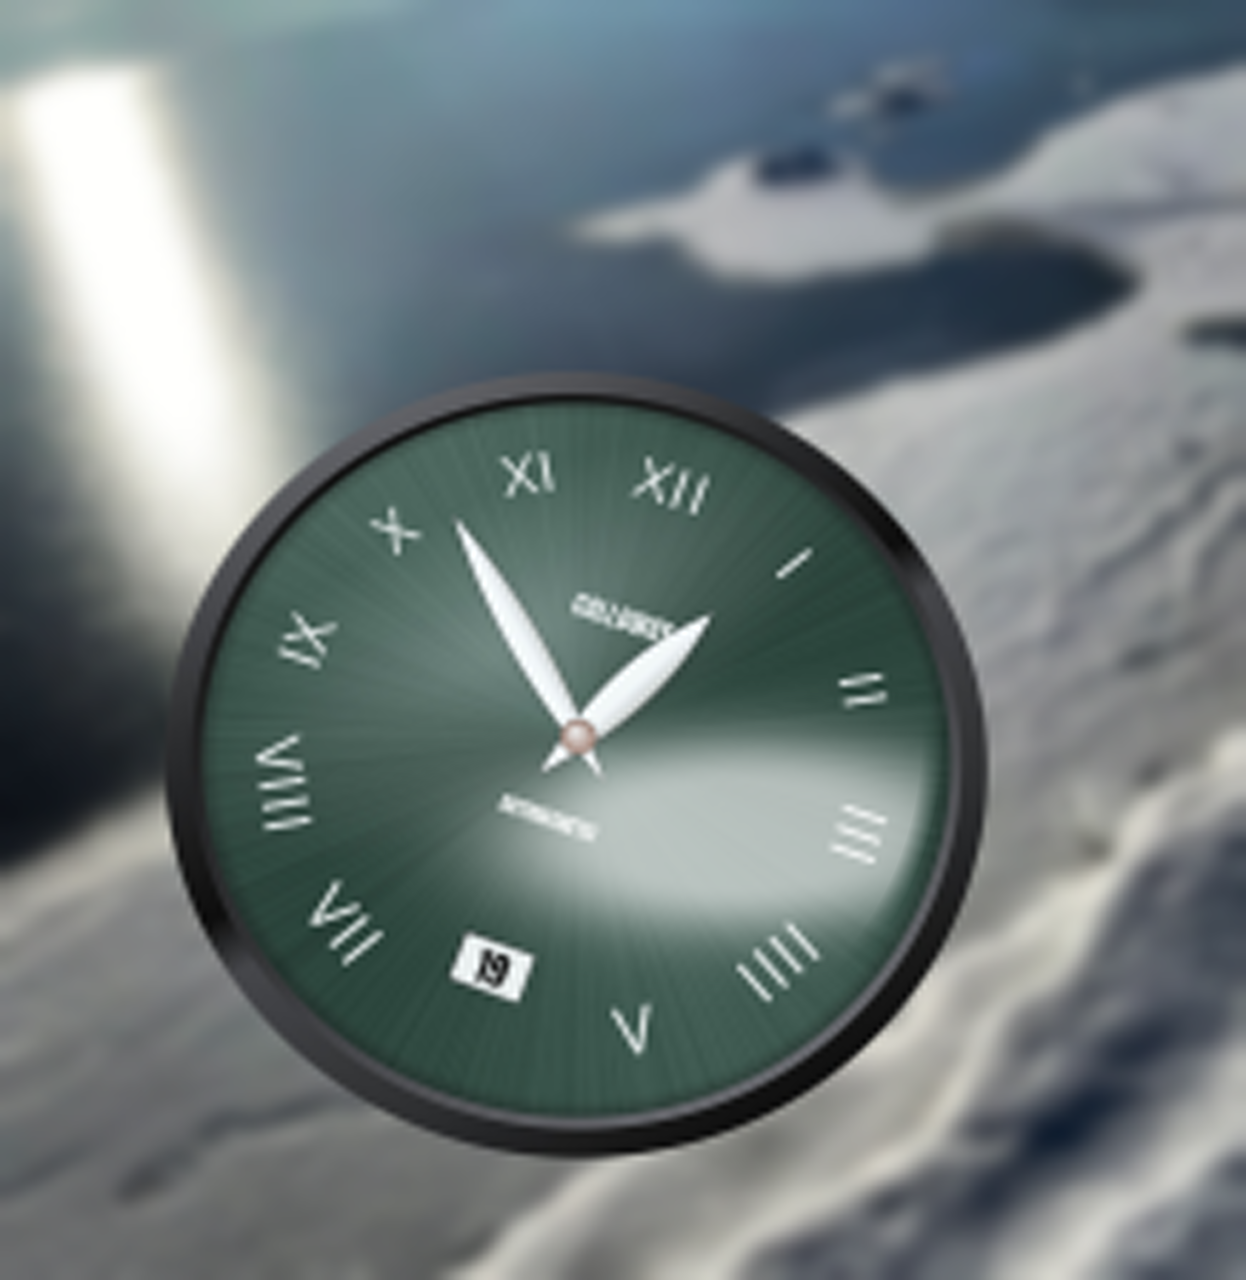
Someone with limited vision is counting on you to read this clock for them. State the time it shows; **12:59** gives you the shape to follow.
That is **12:52**
